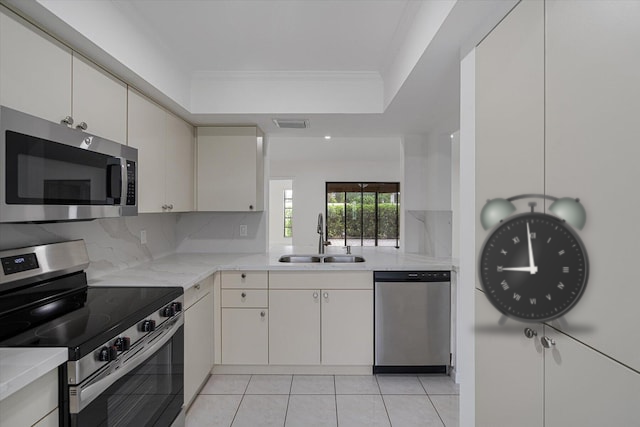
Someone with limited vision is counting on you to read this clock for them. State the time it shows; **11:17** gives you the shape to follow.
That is **8:59**
